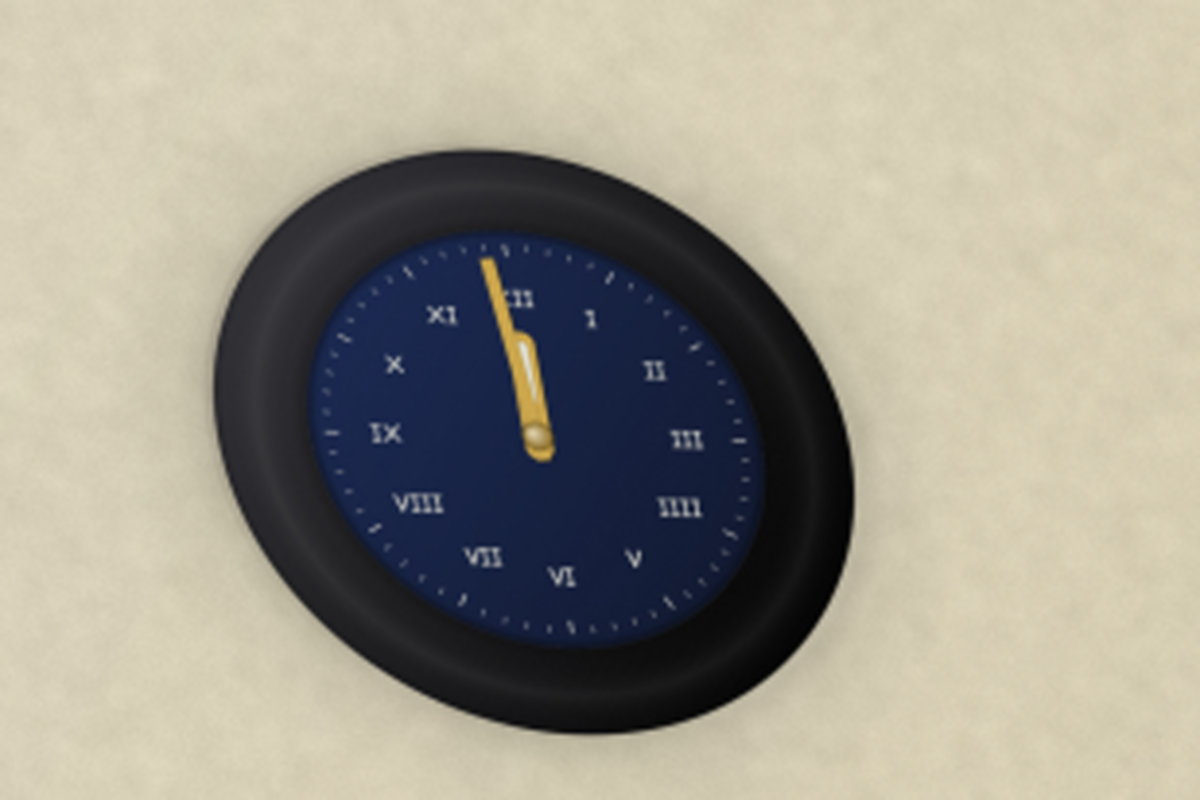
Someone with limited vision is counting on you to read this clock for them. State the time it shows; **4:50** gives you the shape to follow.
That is **11:59**
